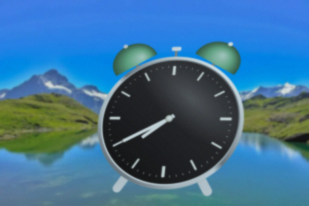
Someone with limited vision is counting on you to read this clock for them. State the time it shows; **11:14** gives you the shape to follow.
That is **7:40**
